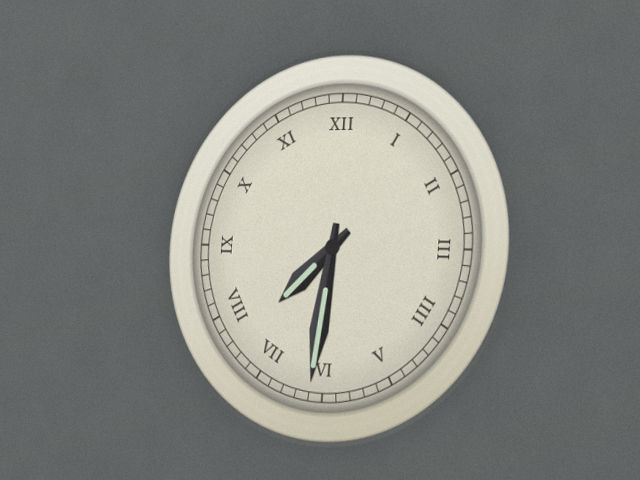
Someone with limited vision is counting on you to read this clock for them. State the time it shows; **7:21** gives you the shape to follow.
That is **7:31**
